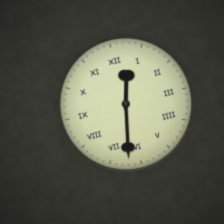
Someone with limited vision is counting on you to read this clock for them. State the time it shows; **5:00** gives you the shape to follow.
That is **12:32**
